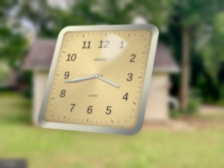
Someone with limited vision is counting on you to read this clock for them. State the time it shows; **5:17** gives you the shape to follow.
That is **3:43**
